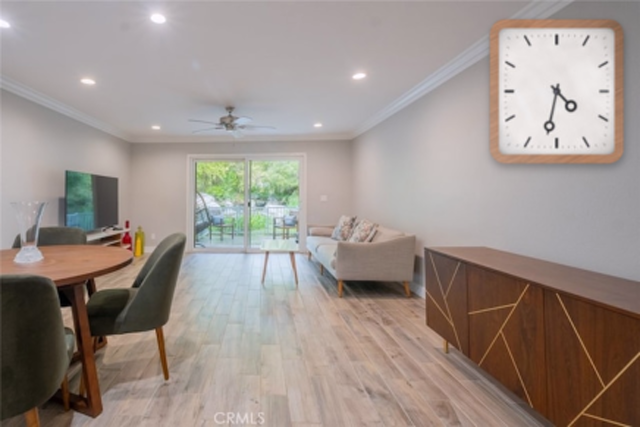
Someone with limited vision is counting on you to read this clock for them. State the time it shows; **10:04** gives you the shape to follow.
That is **4:32**
